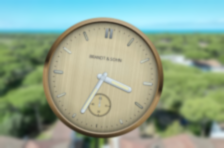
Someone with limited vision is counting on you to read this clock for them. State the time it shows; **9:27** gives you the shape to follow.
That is **3:34**
